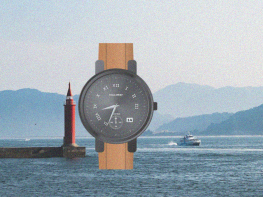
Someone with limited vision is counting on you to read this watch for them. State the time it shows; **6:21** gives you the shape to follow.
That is **8:34**
